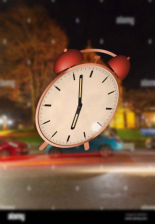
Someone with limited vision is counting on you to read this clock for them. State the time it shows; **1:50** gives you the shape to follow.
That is **5:57**
